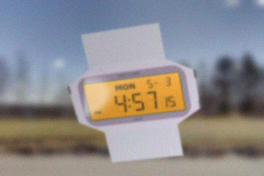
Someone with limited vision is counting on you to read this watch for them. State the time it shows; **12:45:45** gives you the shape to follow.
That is **4:57:15**
